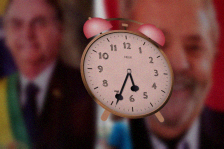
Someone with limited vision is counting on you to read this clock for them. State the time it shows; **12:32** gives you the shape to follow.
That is **5:34**
